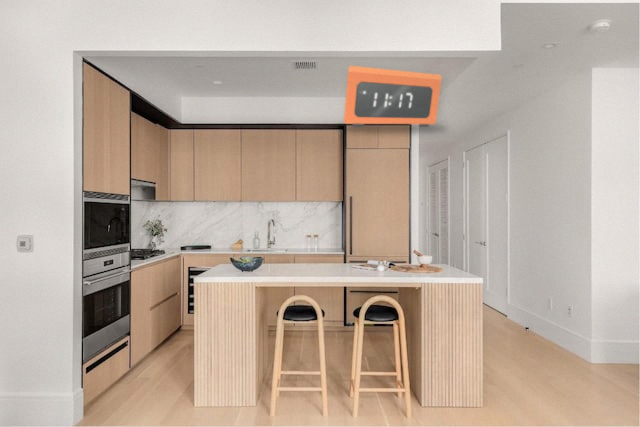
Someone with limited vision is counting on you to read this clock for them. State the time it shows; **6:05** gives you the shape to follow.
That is **11:17**
